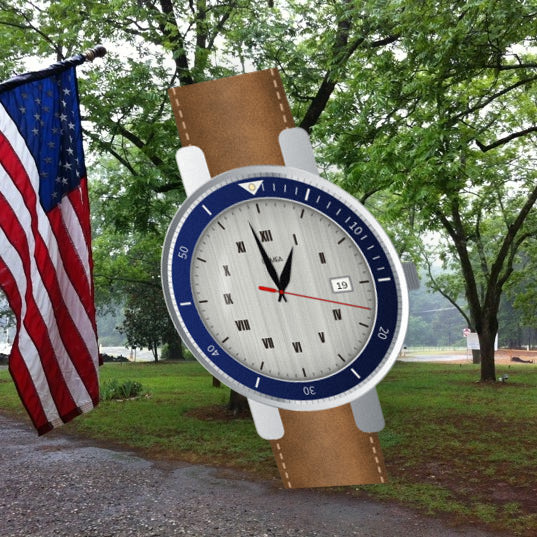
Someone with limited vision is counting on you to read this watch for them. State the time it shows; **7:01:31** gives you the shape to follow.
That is **12:58:18**
